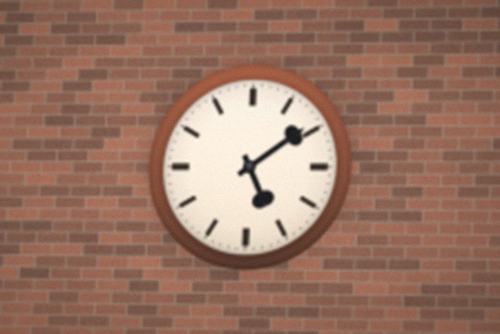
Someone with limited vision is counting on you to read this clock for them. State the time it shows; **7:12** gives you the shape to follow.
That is **5:09**
